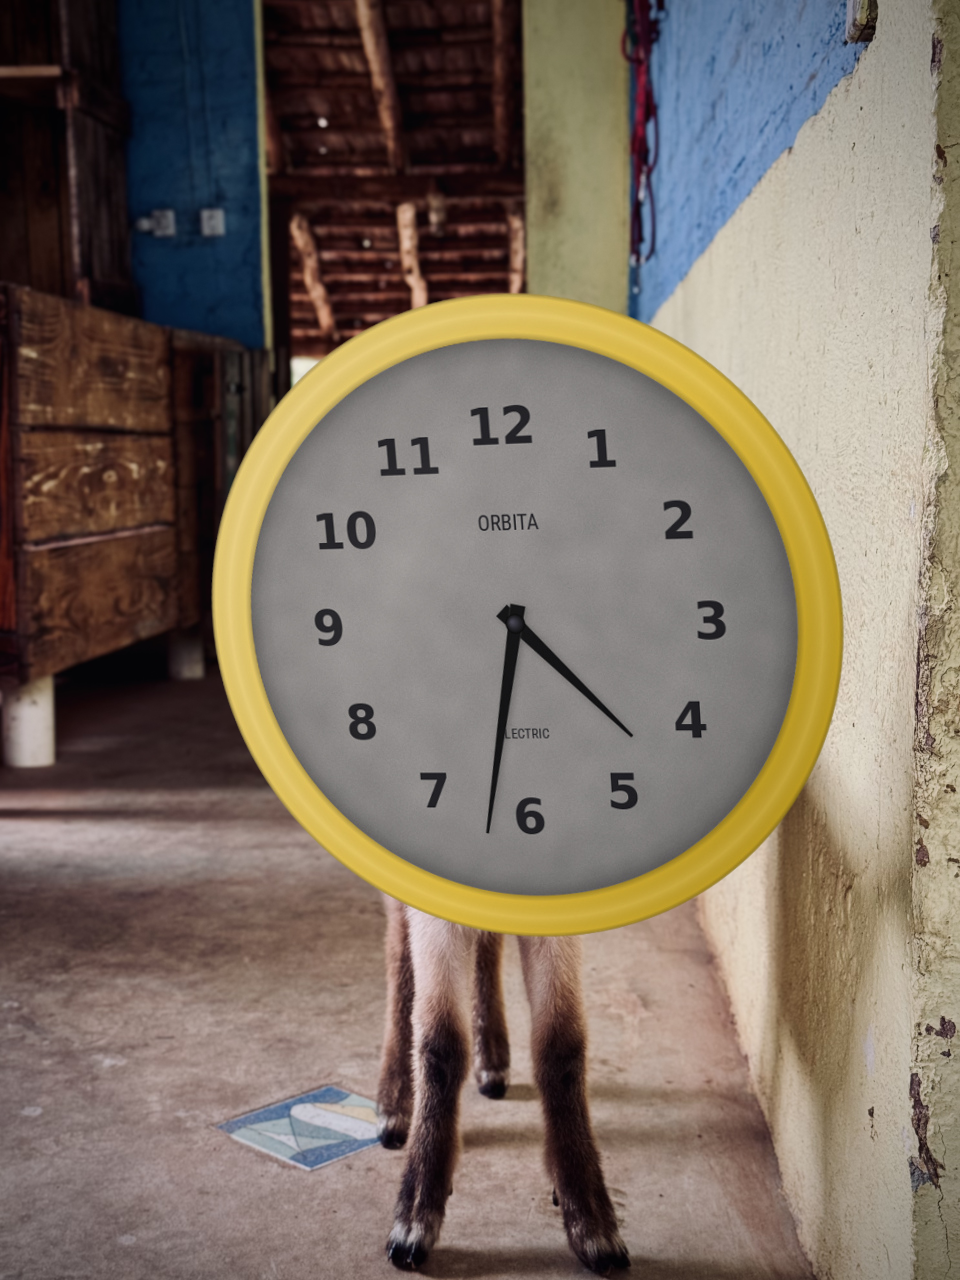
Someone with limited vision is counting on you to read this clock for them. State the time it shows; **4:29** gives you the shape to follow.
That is **4:32**
